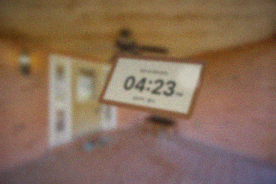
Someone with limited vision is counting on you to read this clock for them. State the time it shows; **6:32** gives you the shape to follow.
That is **4:23**
